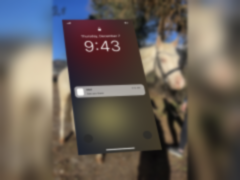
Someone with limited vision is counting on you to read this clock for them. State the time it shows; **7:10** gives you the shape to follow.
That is **9:43**
